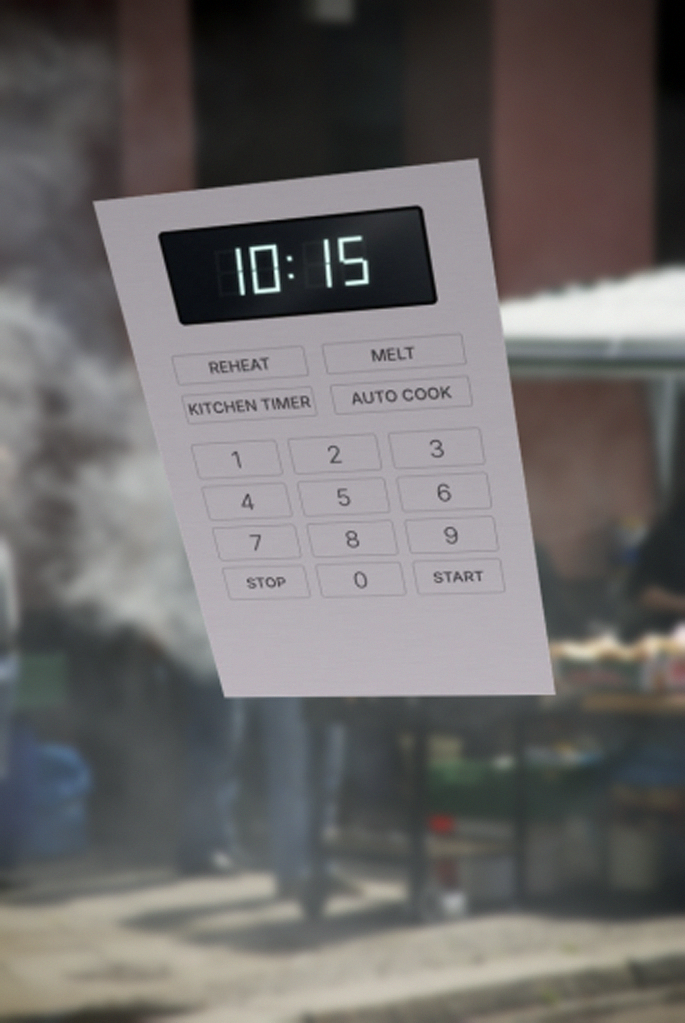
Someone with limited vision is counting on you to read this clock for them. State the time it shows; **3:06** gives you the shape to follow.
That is **10:15**
